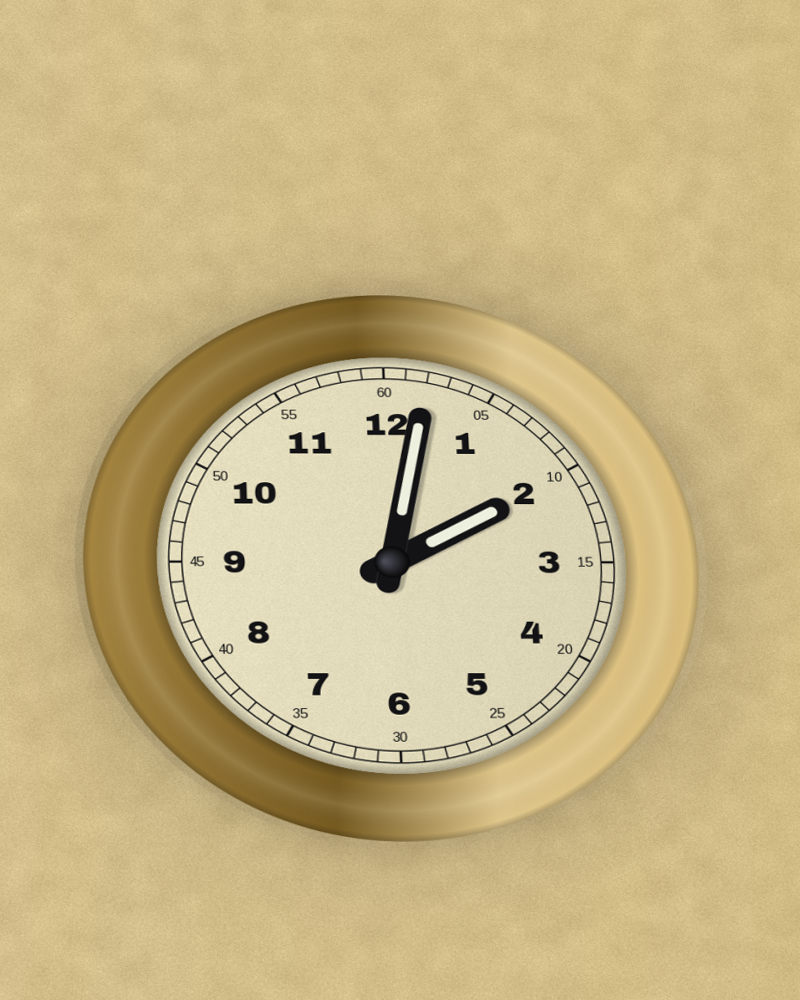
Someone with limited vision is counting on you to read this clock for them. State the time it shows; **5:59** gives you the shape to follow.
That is **2:02**
